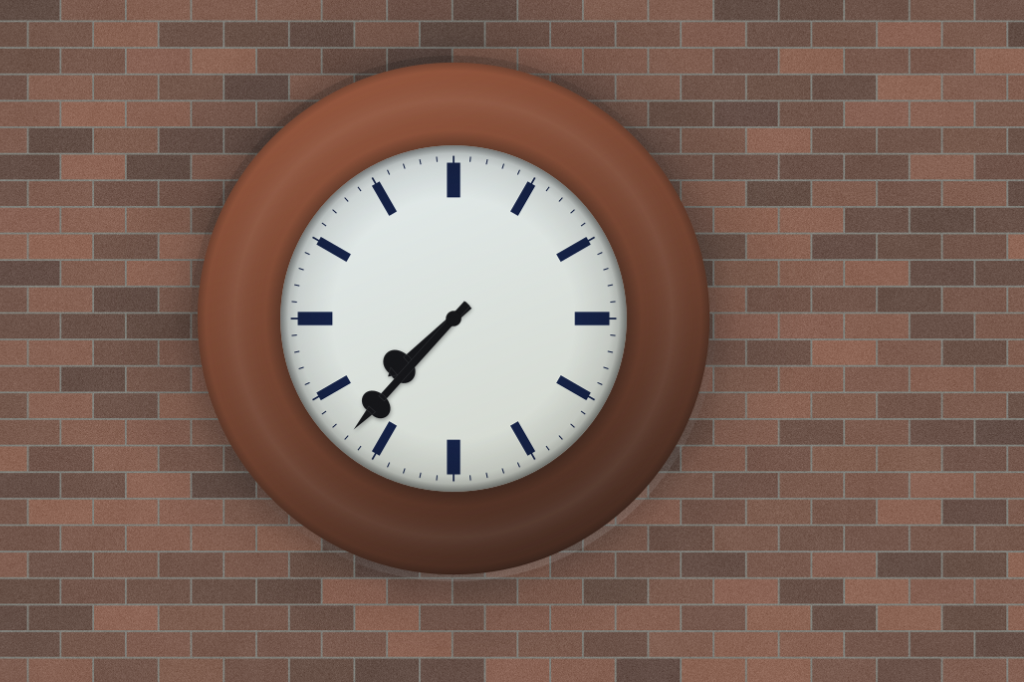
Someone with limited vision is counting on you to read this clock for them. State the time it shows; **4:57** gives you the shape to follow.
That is **7:37**
